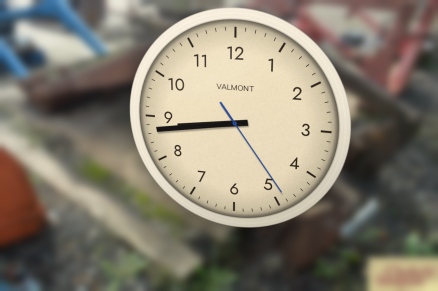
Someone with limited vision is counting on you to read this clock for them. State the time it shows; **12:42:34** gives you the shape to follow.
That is **8:43:24**
